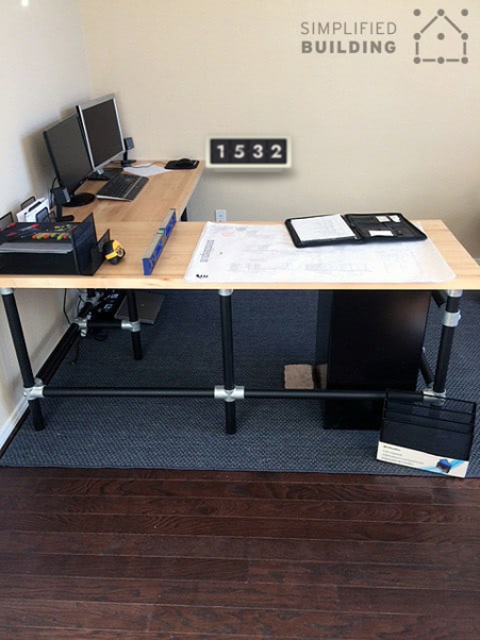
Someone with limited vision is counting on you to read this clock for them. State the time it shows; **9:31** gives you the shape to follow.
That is **15:32**
